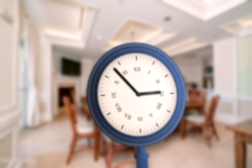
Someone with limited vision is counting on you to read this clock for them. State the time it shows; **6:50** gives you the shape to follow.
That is **2:53**
